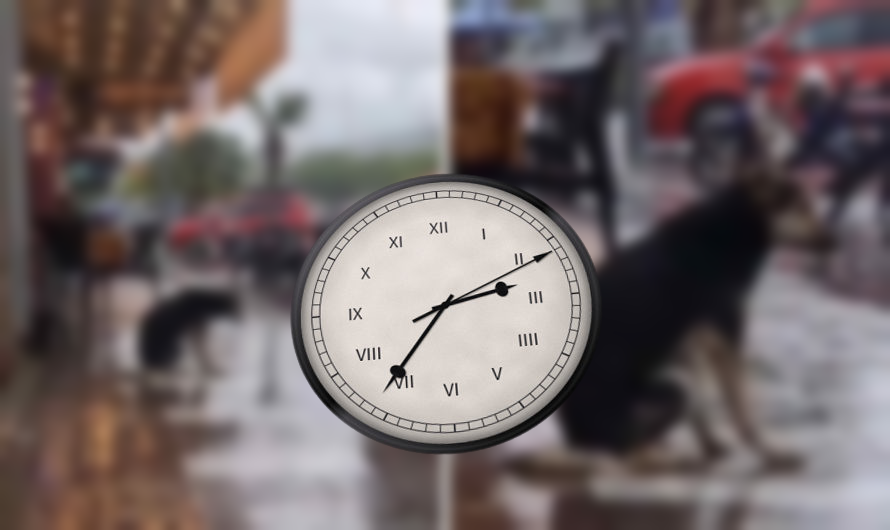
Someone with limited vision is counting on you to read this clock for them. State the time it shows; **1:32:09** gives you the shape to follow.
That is **2:36:11**
